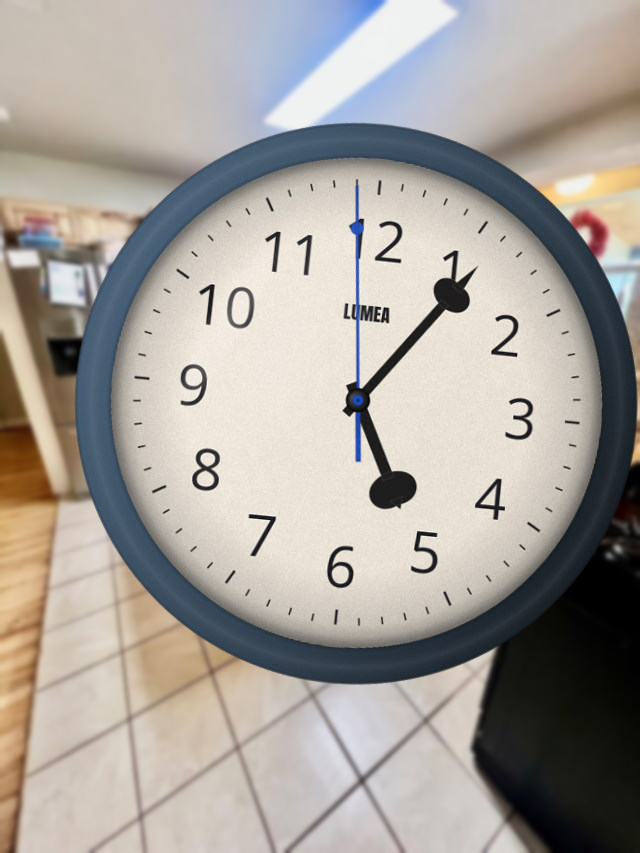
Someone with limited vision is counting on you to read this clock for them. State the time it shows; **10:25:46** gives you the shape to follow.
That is **5:05:59**
